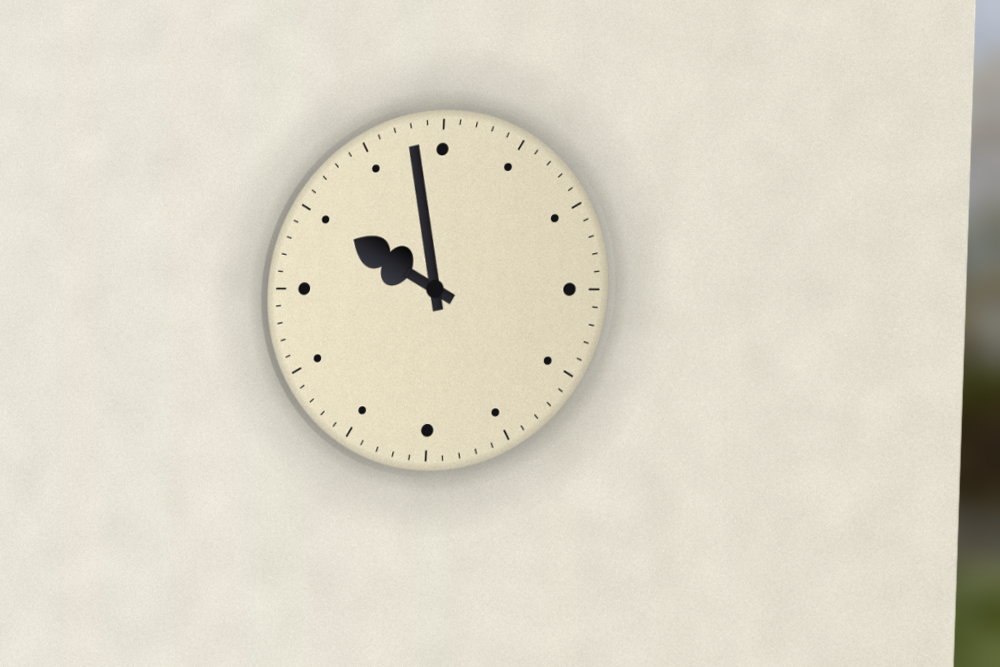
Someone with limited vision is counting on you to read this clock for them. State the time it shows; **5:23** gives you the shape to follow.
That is **9:58**
